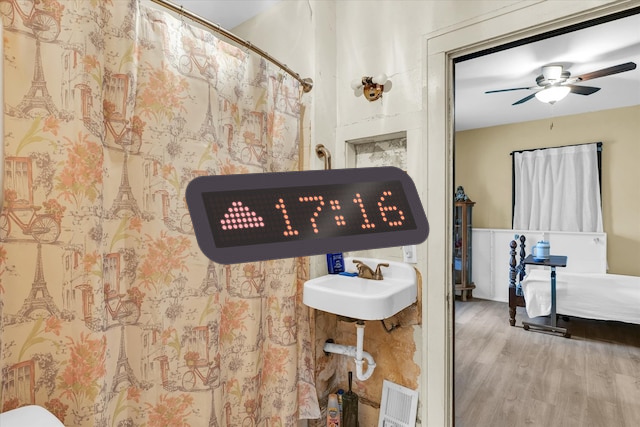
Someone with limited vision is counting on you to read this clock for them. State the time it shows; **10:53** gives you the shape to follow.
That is **17:16**
